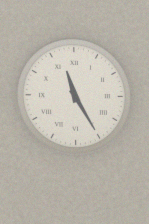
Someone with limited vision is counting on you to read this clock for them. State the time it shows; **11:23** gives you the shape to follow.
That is **11:25**
